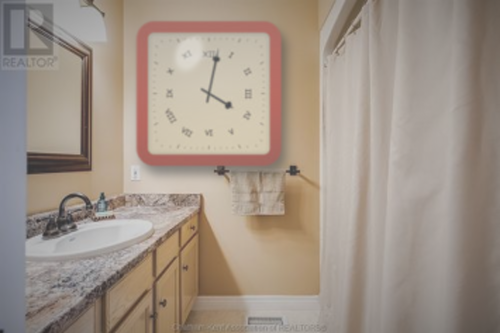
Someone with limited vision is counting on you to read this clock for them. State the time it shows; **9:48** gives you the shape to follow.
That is **4:02**
